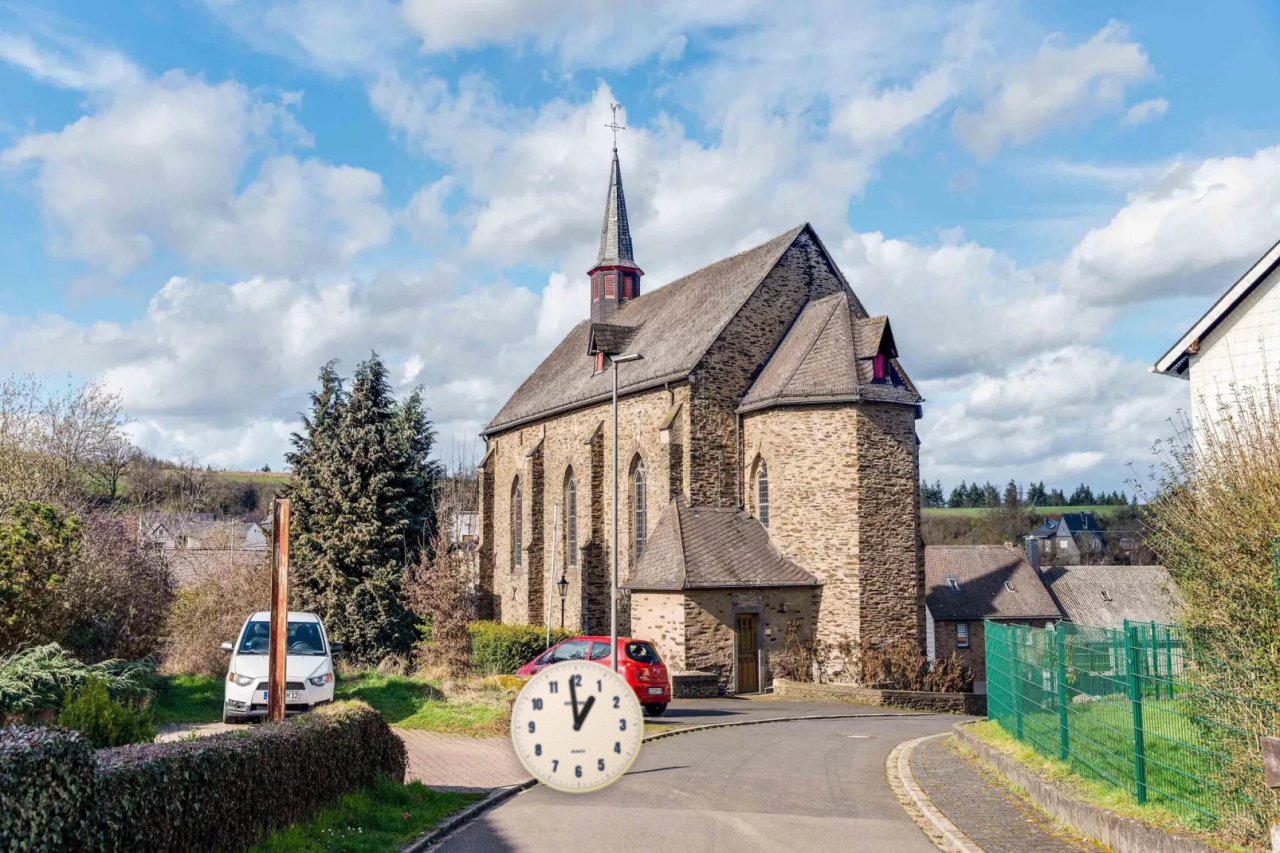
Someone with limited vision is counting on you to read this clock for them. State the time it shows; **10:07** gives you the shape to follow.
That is **12:59**
